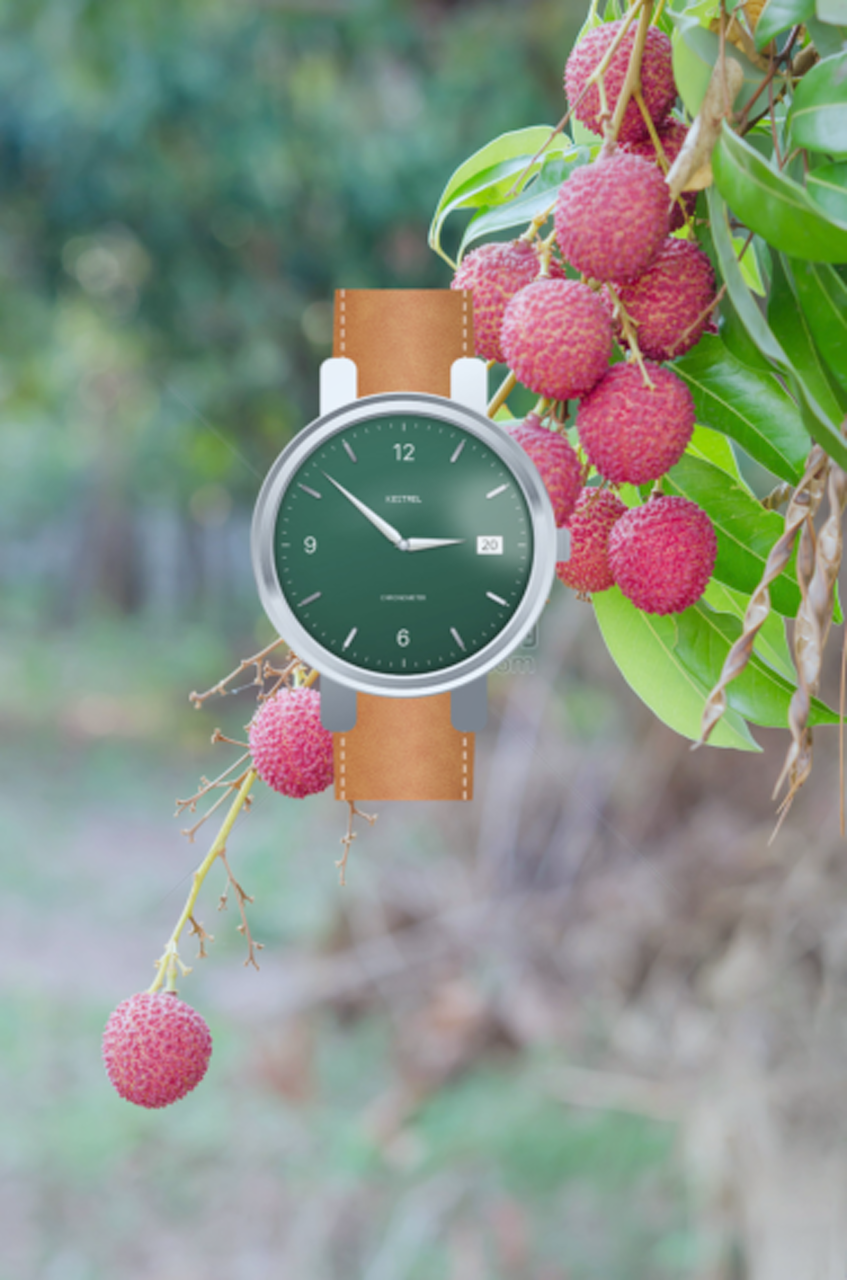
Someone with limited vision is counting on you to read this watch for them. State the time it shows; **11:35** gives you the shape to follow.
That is **2:52**
